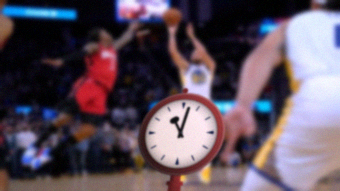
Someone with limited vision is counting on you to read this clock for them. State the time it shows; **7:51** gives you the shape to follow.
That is **11:02**
